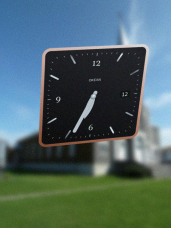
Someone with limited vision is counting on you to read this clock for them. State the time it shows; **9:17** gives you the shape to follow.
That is **6:34**
